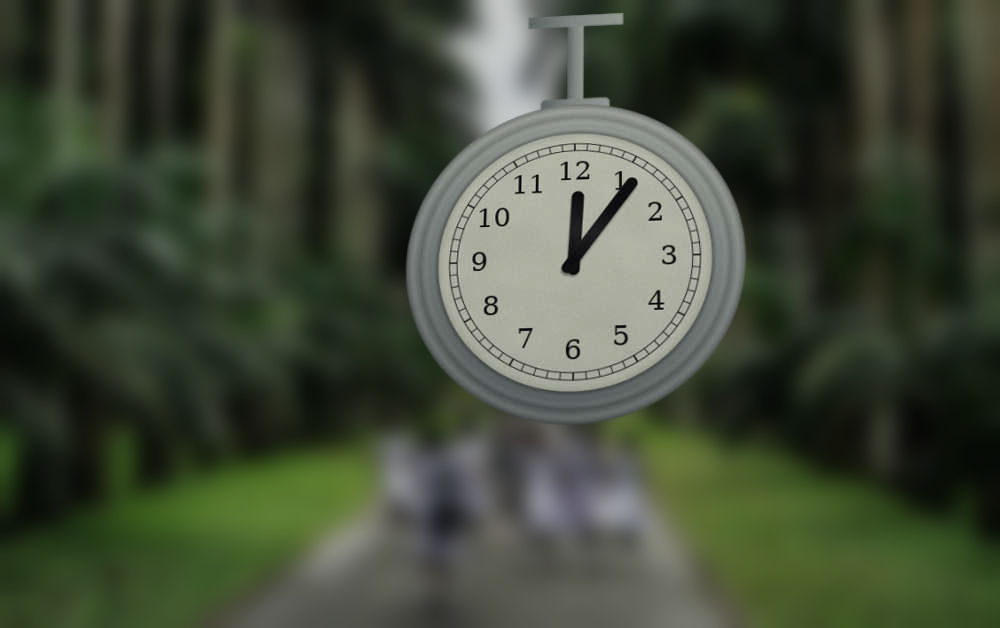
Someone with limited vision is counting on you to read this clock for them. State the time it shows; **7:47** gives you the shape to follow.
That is **12:06**
